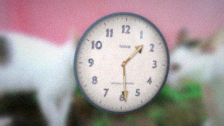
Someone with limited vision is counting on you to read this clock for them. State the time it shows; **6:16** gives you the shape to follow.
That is **1:29**
